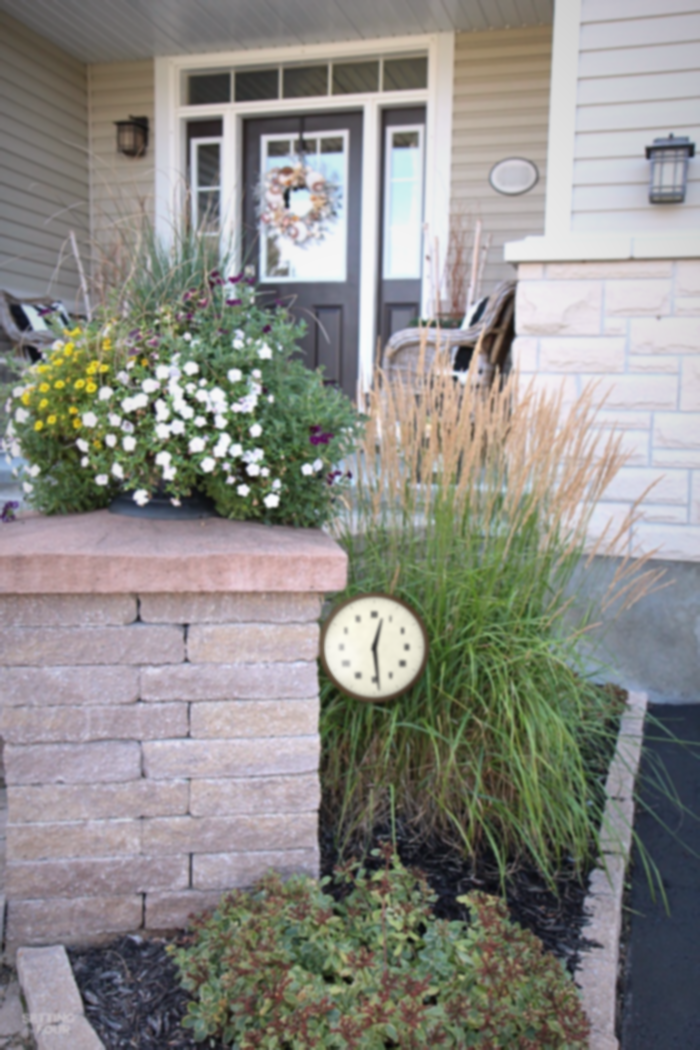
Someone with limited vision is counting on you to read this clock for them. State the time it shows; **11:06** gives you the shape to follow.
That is **12:29**
